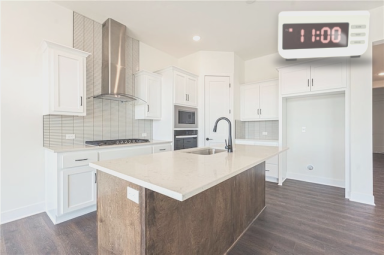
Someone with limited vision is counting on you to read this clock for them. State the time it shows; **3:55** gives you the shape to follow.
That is **11:00**
